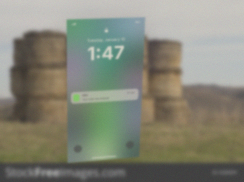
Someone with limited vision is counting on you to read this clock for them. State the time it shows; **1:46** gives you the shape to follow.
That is **1:47**
